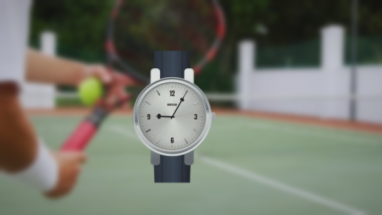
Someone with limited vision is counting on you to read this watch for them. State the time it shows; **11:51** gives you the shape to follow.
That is **9:05**
